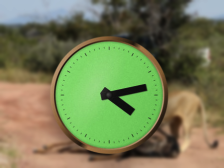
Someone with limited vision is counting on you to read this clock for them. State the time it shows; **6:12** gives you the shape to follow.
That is **4:13**
